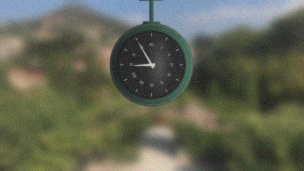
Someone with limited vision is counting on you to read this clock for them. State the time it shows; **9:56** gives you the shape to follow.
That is **8:55**
